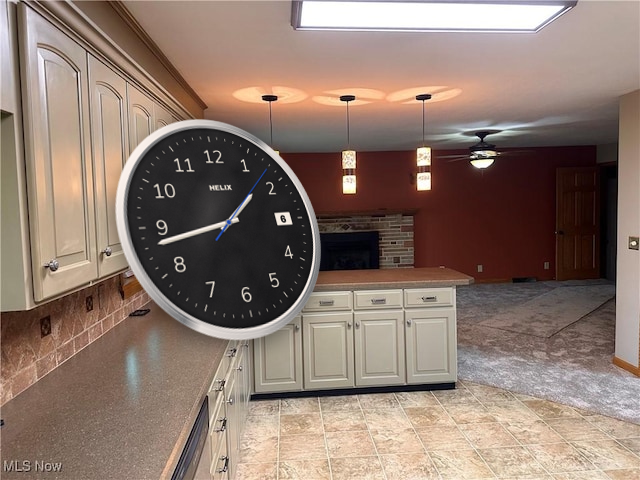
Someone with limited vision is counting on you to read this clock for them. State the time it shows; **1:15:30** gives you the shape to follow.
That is **1:43:08**
